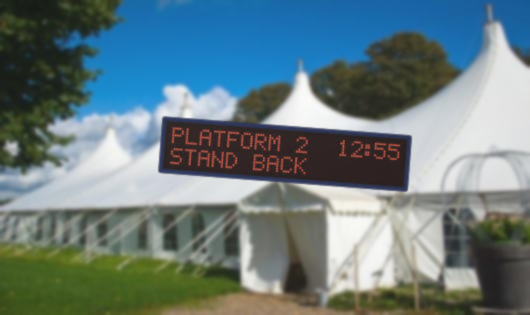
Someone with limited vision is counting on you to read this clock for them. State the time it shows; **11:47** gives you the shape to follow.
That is **12:55**
